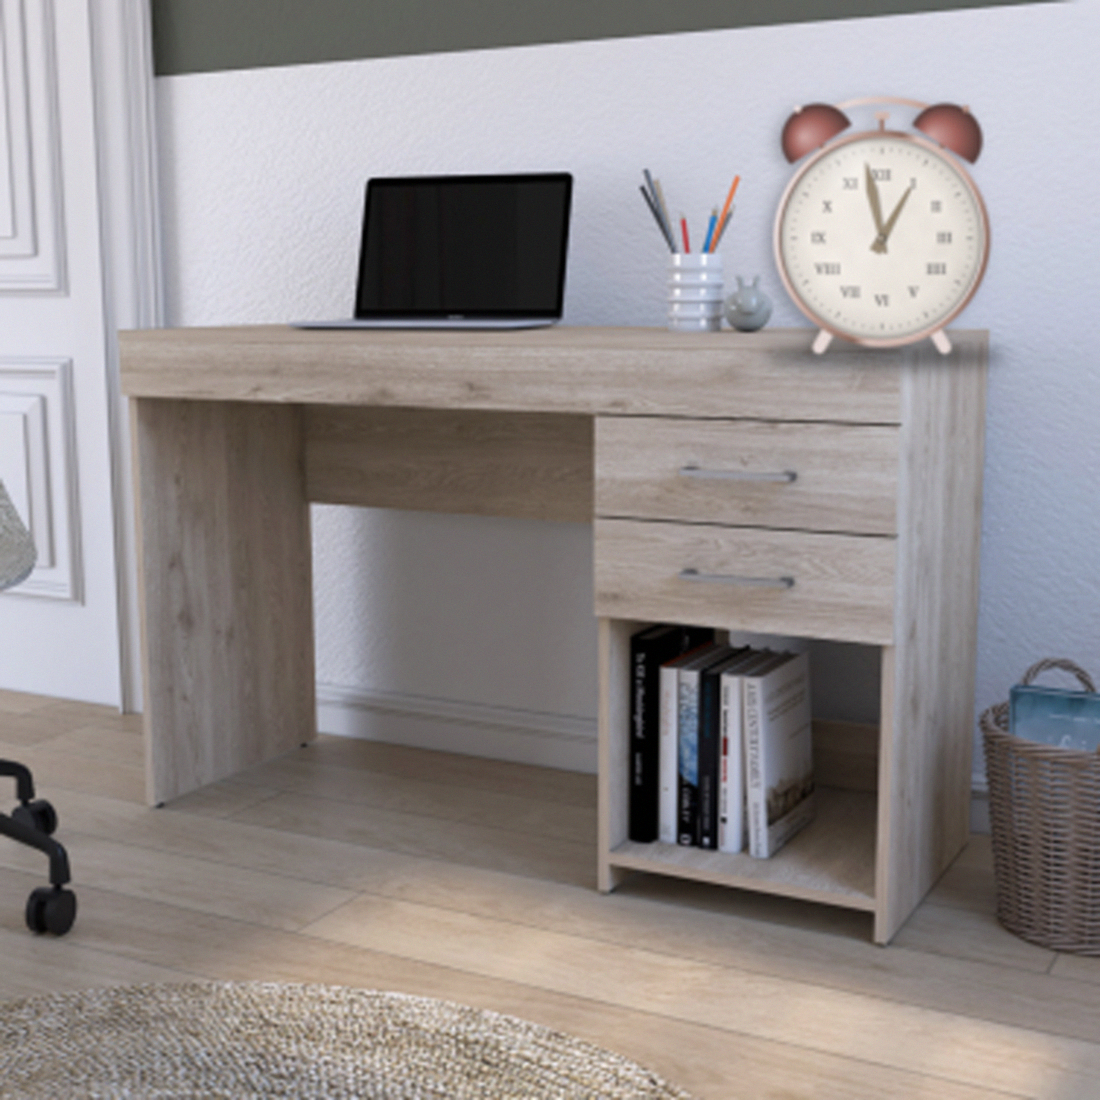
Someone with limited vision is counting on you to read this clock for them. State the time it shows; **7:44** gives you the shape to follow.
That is **12:58**
